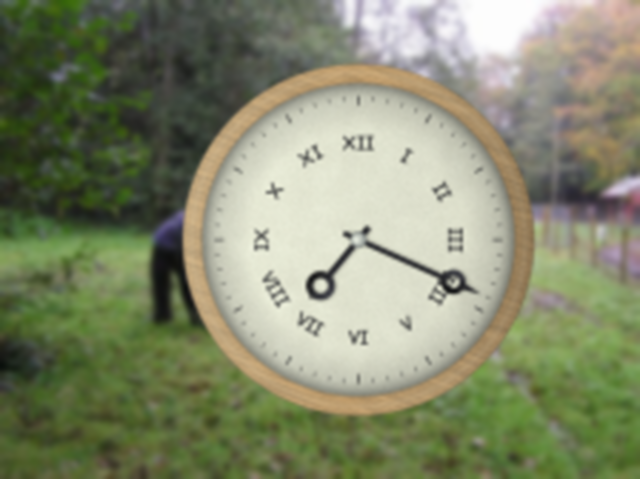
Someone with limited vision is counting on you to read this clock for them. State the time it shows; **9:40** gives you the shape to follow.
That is **7:19**
